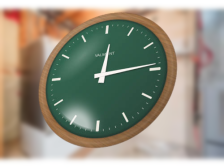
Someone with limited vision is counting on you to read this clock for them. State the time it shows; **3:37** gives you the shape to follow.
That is **12:14**
